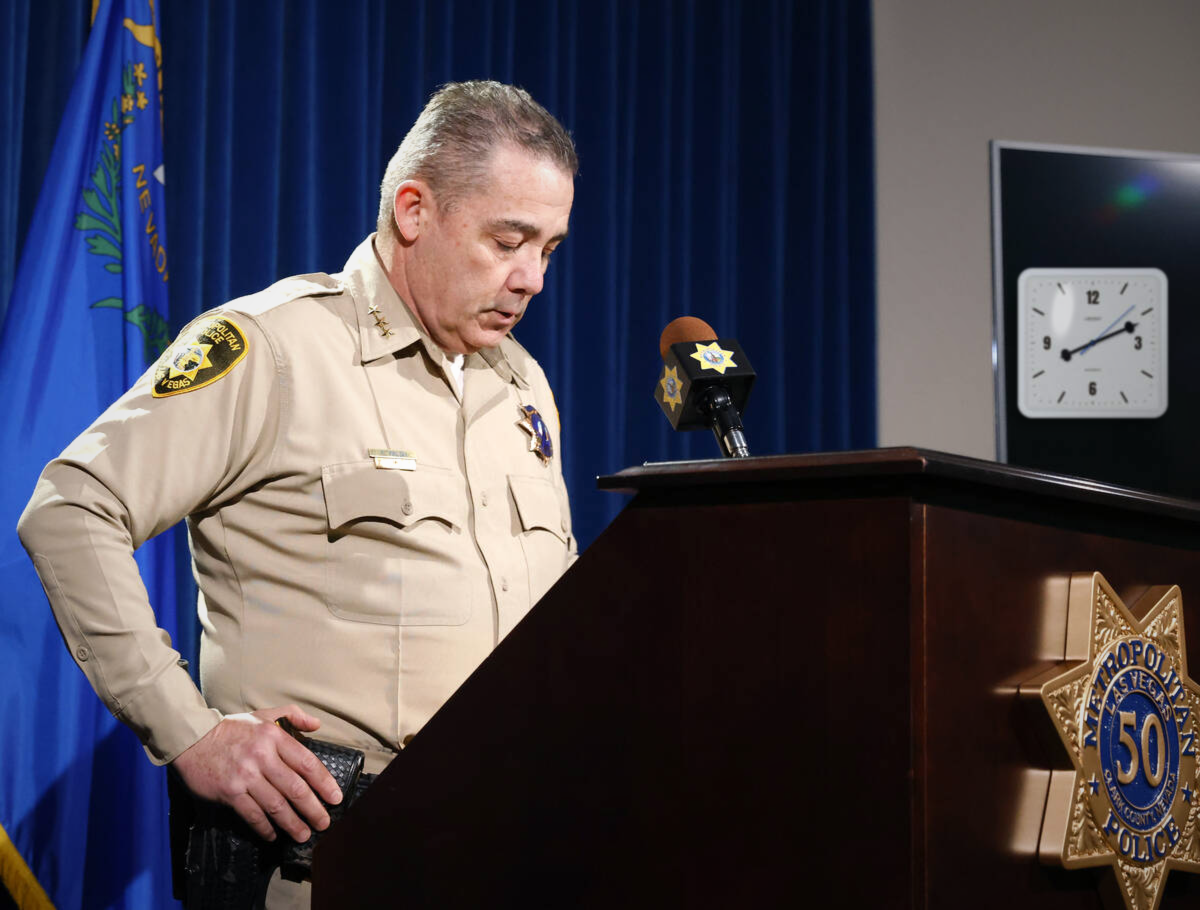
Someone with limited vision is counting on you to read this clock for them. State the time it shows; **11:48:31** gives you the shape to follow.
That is **8:11:08**
